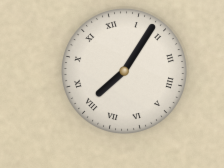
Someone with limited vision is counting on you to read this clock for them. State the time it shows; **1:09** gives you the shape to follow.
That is **8:08**
